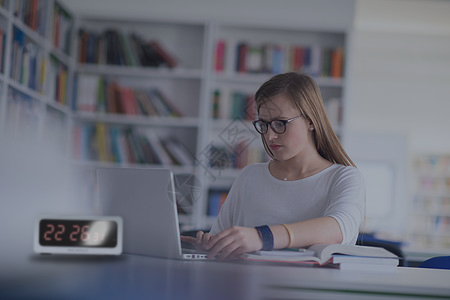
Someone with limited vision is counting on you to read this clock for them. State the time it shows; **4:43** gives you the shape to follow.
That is **22:26**
